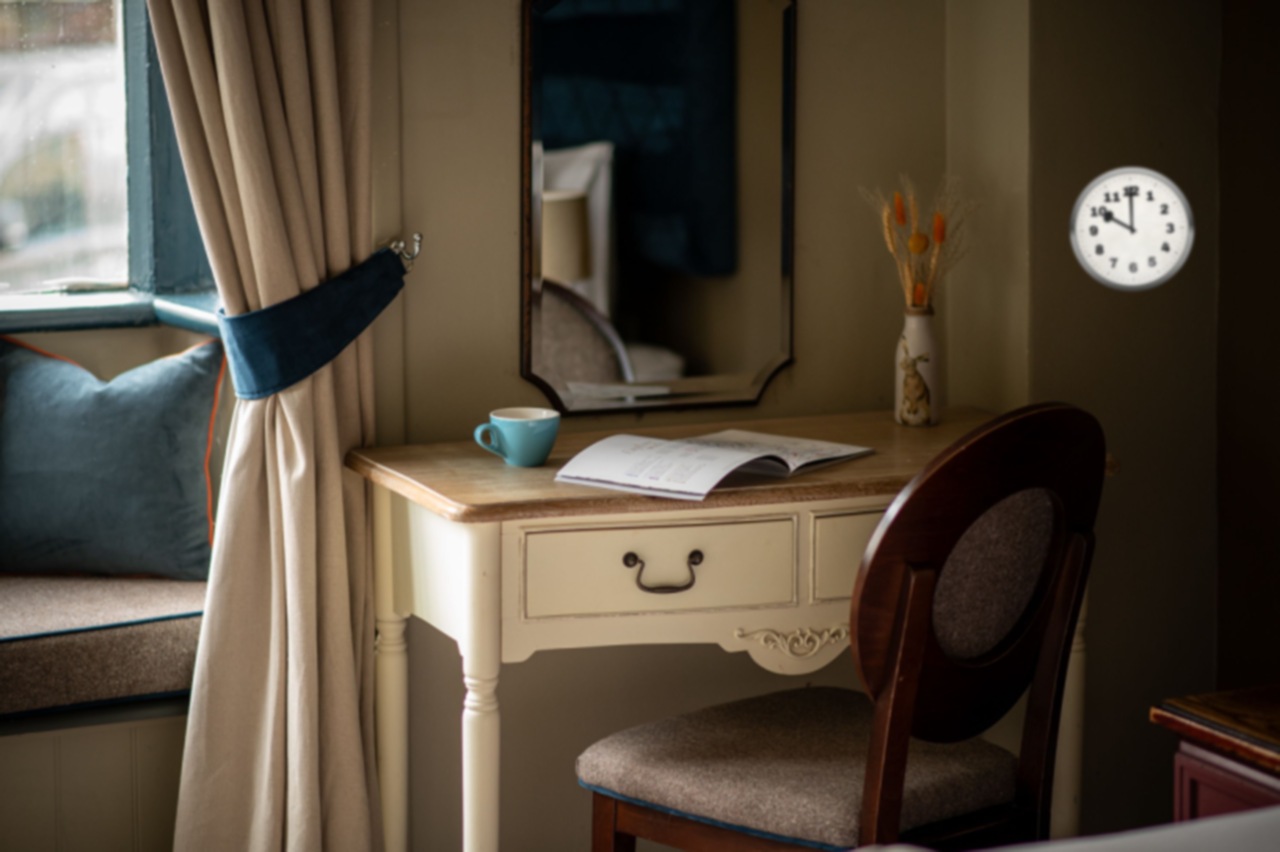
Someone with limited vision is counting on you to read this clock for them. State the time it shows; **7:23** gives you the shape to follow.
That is **10:00**
